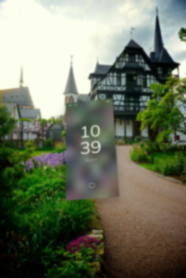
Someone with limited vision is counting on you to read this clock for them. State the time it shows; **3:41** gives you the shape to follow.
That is **10:39**
